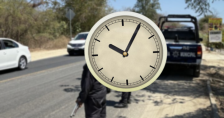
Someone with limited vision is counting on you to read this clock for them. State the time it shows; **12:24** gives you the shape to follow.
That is **10:05**
